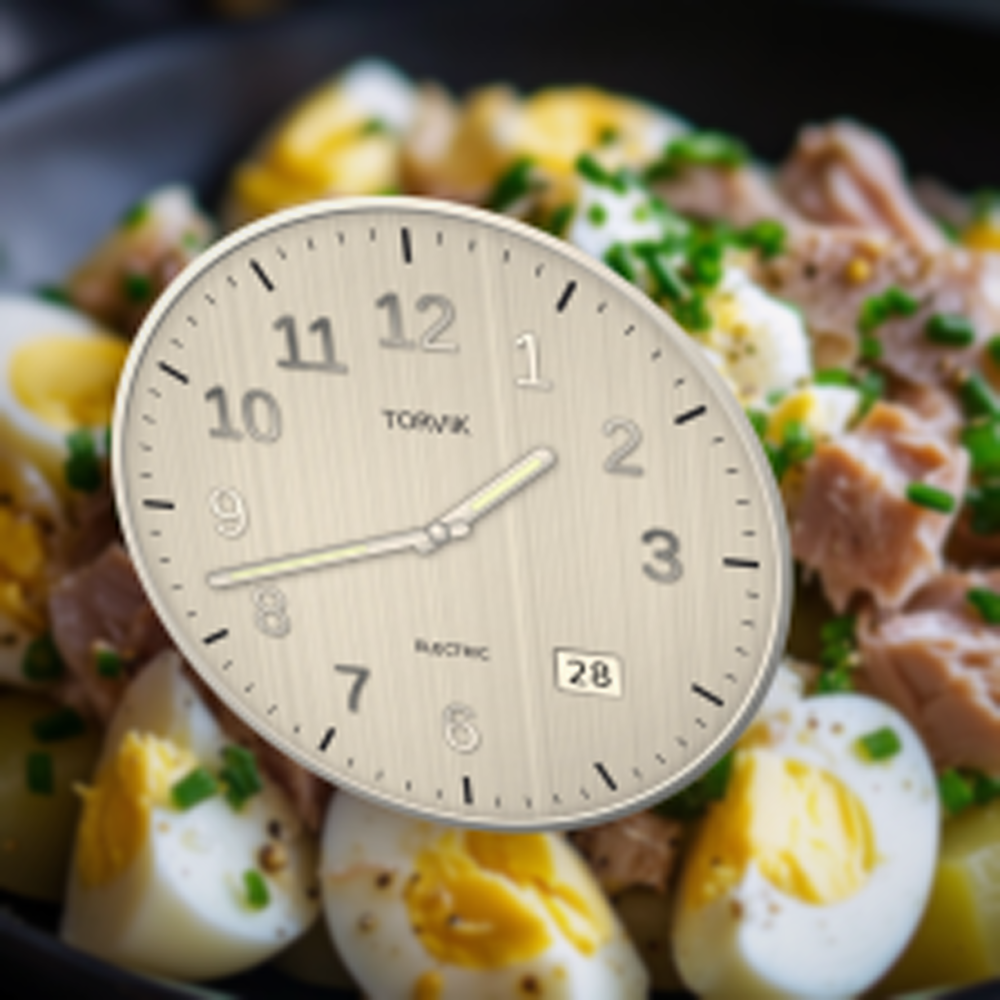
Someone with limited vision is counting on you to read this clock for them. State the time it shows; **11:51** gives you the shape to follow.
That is **1:42**
